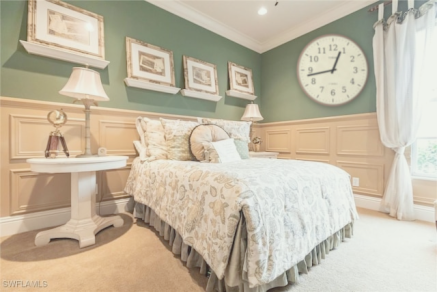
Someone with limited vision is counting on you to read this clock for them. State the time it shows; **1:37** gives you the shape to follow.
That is **12:43**
